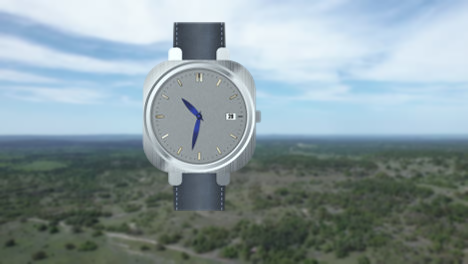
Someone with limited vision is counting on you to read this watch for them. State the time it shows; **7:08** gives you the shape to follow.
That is **10:32**
